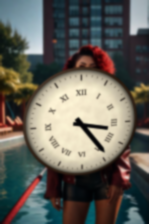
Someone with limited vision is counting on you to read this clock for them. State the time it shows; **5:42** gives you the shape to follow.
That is **3:24**
